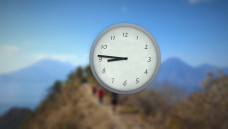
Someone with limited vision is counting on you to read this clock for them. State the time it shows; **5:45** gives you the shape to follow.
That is **8:46**
